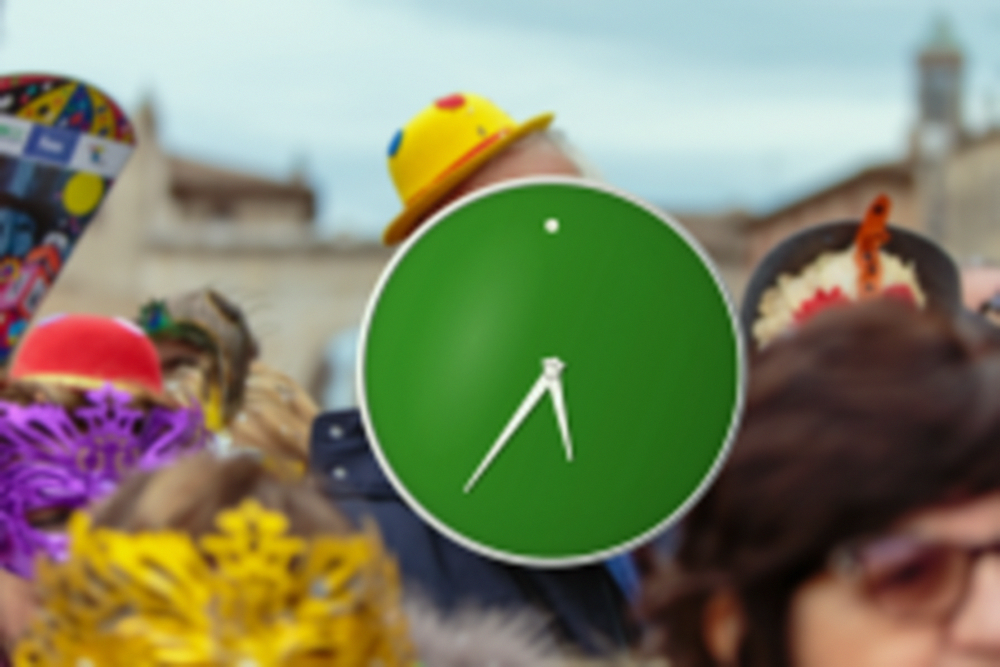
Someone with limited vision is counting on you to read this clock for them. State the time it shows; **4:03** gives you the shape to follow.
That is **5:36**
